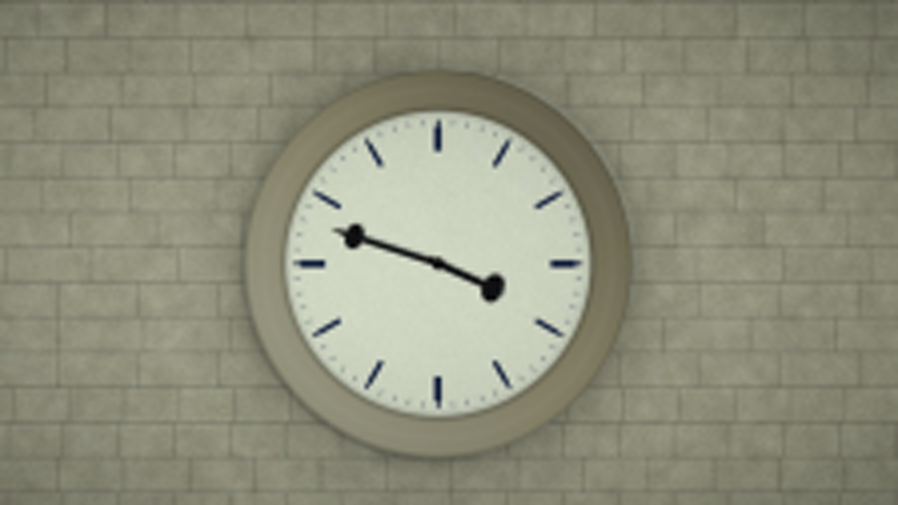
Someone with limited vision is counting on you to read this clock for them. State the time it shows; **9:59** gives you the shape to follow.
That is **3:48**
